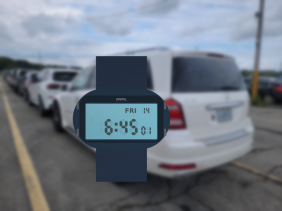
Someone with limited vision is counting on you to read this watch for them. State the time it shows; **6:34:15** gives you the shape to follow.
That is **6:45:01**
